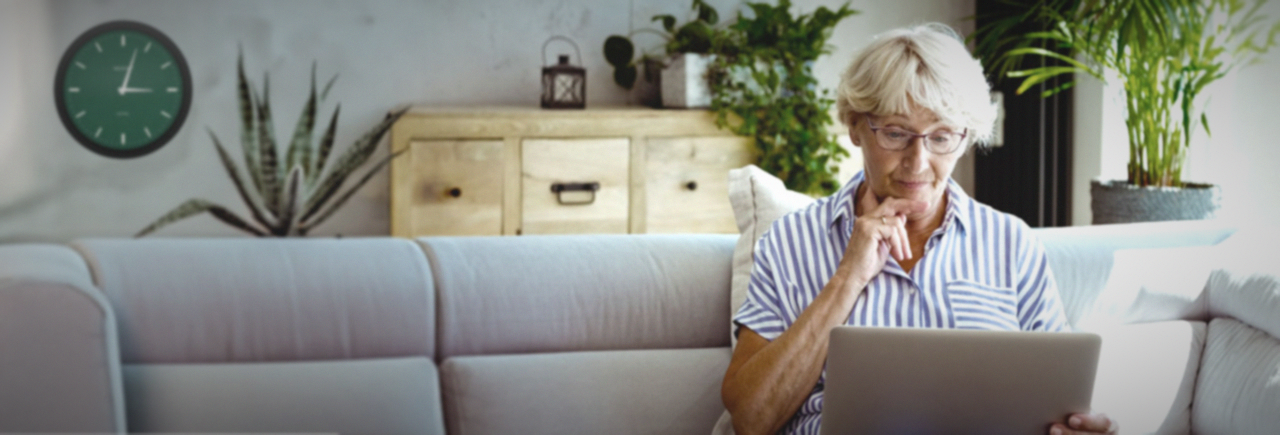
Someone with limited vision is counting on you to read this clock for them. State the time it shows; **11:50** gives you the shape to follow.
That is **3:03**
